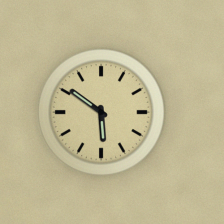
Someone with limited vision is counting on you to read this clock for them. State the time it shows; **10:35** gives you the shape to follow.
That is **5:51**
